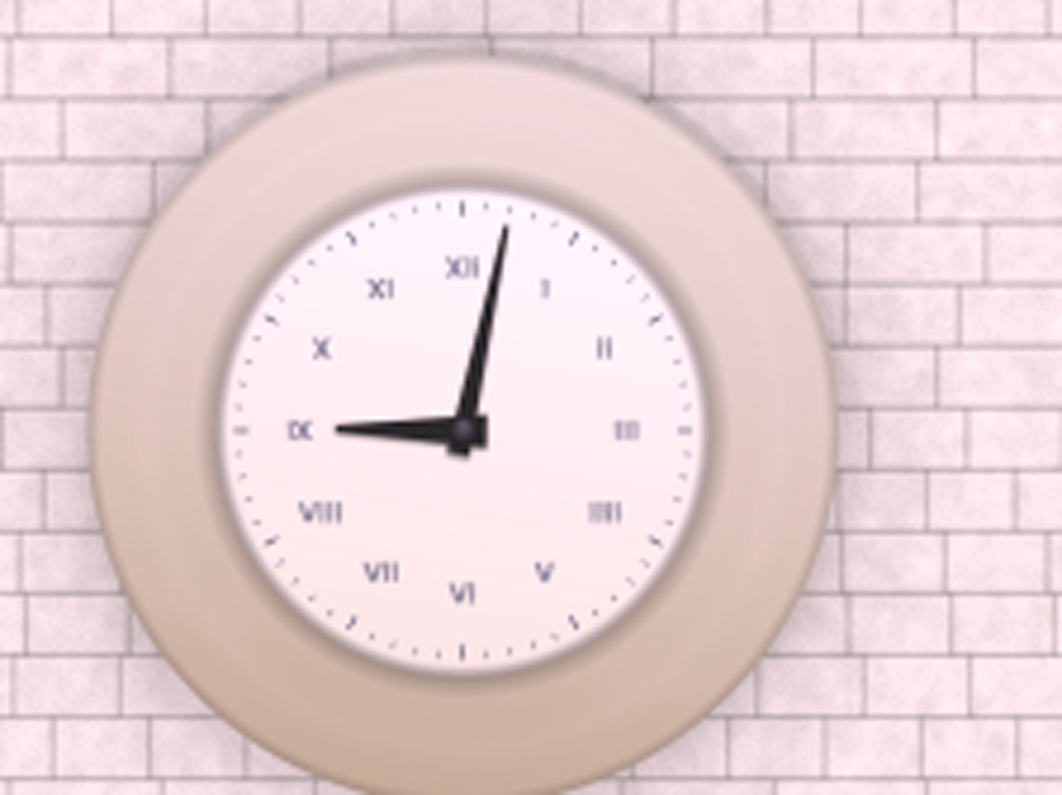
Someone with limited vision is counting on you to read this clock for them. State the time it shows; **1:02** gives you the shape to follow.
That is **9:02**
